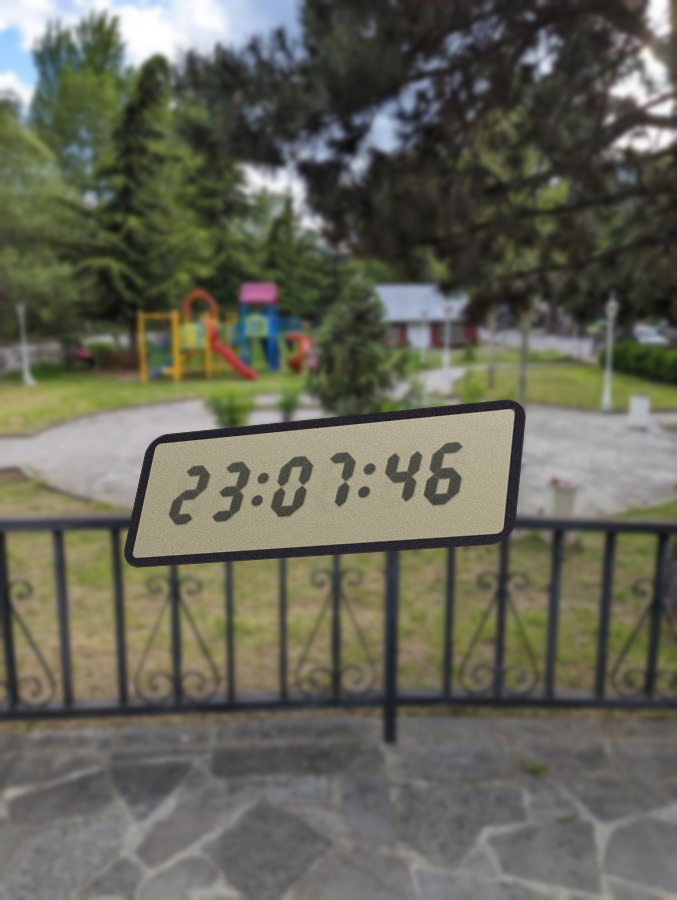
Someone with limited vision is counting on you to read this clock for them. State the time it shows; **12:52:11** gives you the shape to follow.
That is **23:07:46**
